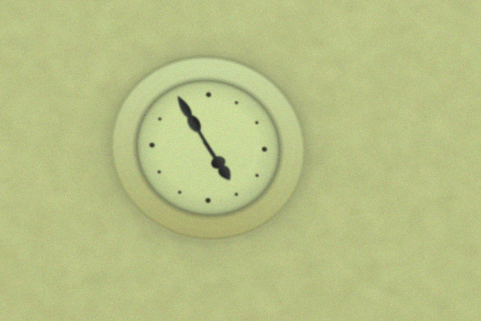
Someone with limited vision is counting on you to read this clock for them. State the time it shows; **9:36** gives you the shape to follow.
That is **4:55**
